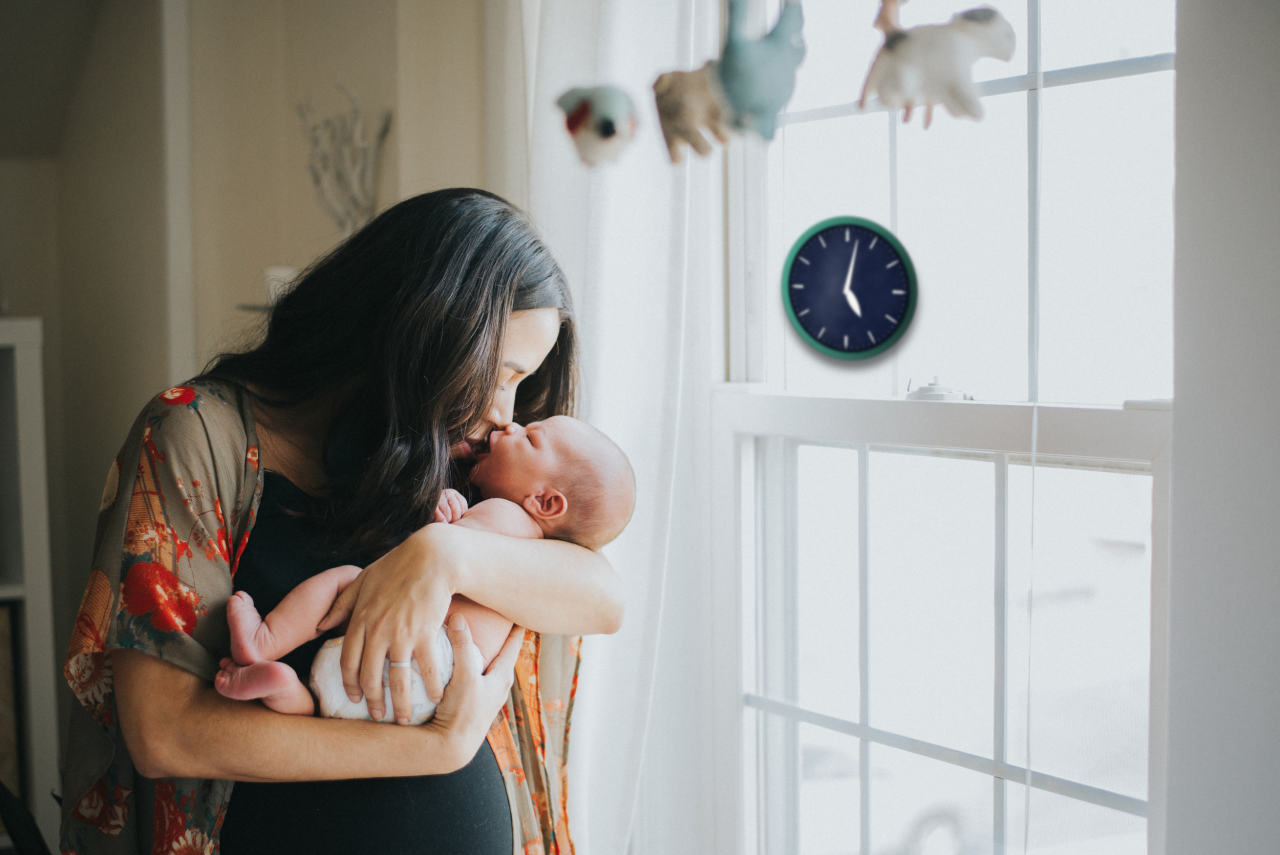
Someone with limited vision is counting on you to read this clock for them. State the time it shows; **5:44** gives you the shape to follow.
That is **5:02**
